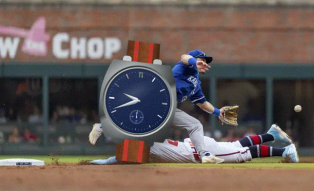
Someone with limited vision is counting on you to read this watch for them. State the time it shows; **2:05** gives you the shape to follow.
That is **9:41**
